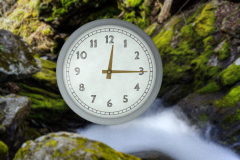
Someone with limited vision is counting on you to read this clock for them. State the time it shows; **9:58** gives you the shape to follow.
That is **12:15**
